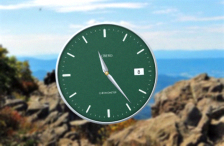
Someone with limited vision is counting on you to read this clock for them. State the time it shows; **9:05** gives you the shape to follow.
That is **11:24**
